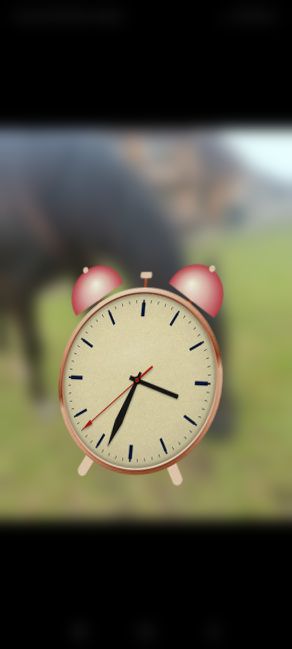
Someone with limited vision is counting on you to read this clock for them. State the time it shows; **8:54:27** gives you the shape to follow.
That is **3:33:38**
